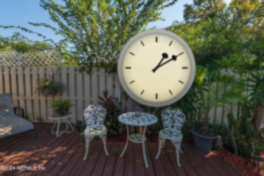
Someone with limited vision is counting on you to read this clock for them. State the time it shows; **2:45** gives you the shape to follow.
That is **1:10**
